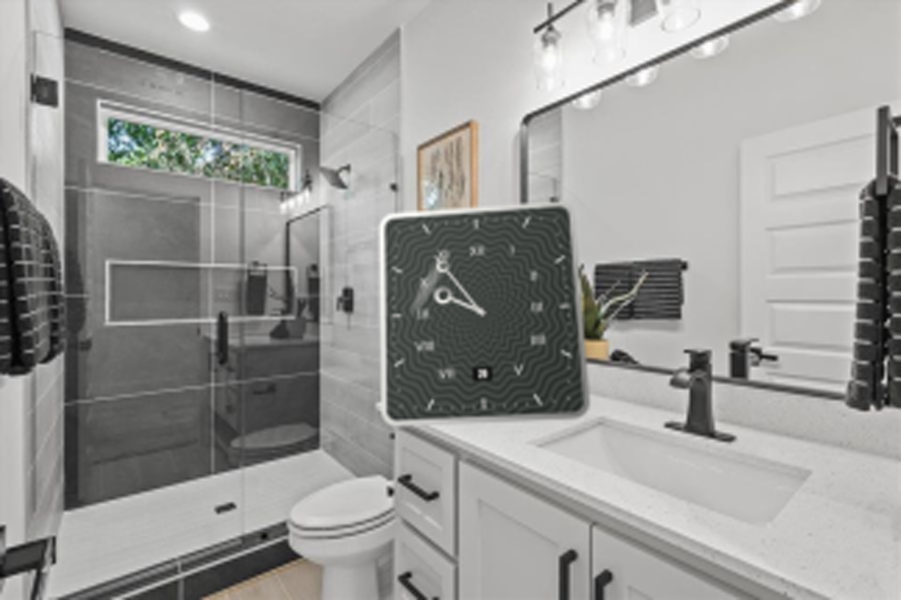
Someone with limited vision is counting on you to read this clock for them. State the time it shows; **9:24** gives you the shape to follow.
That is **9:54**
